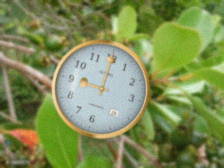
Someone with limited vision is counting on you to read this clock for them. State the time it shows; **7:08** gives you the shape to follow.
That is **9:00**
